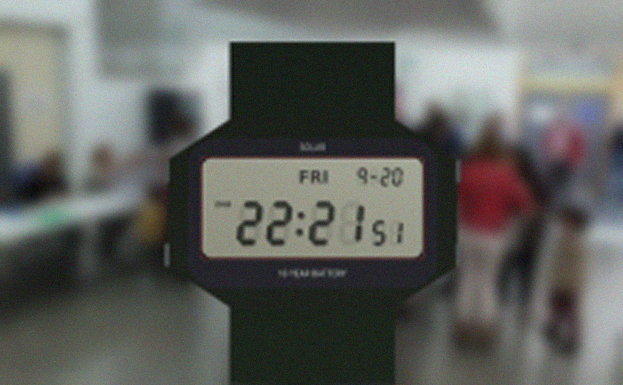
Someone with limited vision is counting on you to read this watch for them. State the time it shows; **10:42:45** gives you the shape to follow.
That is **22:21:51**
